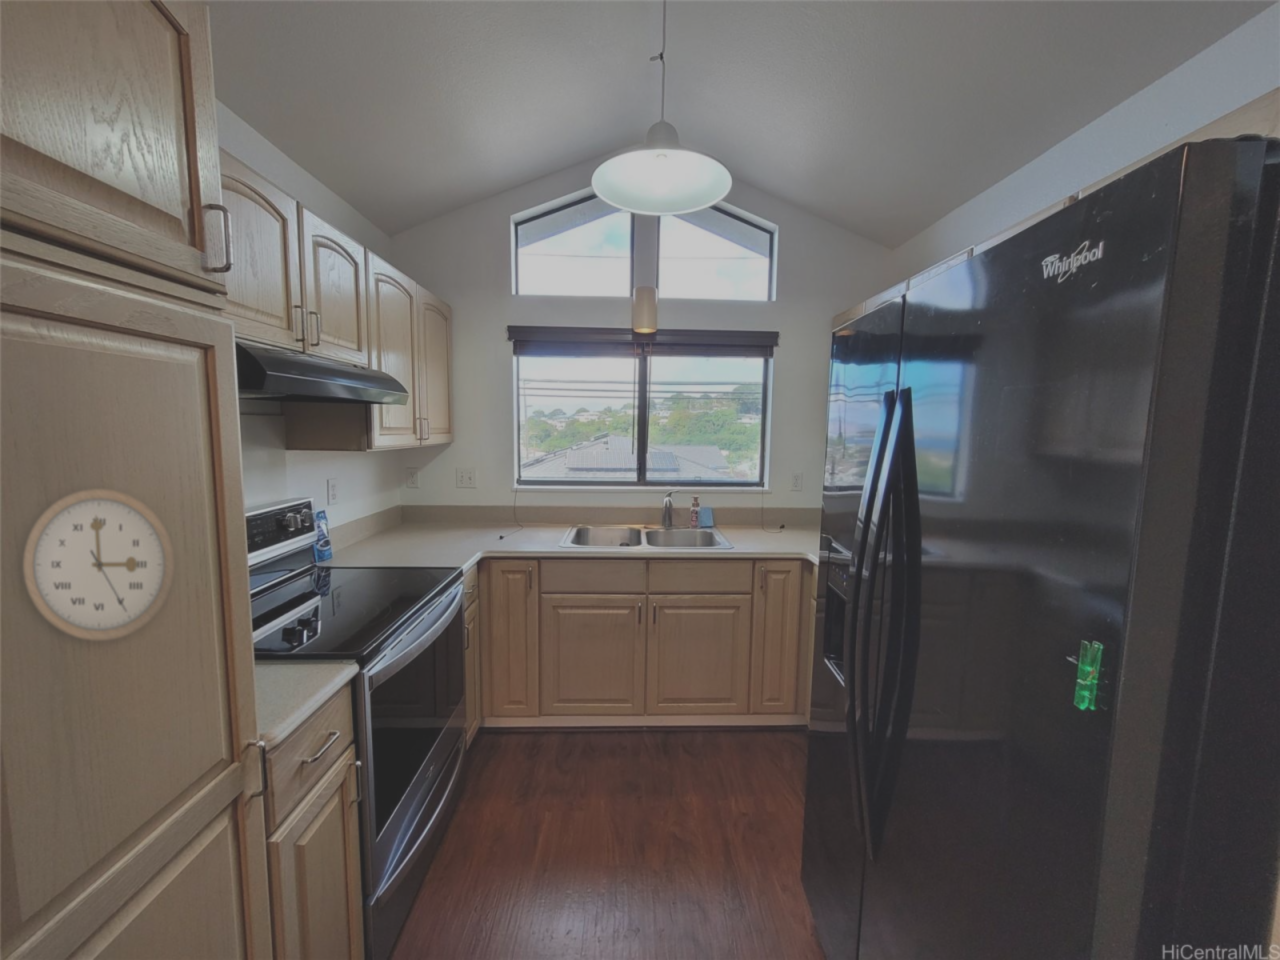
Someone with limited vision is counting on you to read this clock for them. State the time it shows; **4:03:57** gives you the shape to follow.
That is **2:59:25**
